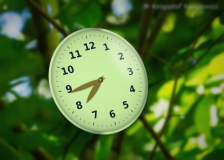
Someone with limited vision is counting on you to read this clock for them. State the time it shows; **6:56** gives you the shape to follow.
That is **7:44**
